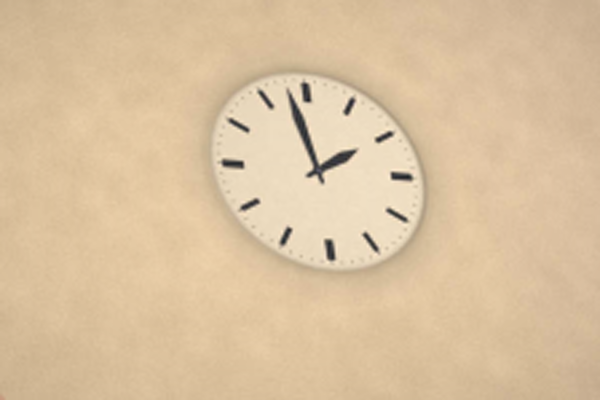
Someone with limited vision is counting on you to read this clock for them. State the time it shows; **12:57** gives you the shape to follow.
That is **1:58**
